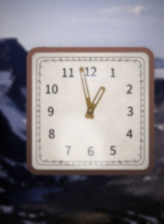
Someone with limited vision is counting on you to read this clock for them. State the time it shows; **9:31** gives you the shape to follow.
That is **12:58**
